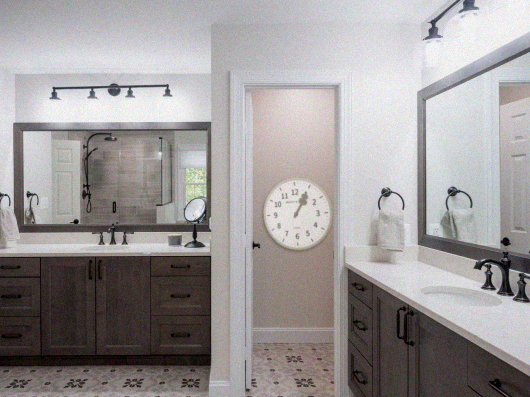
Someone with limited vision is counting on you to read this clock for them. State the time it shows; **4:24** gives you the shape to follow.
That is **1:05**
